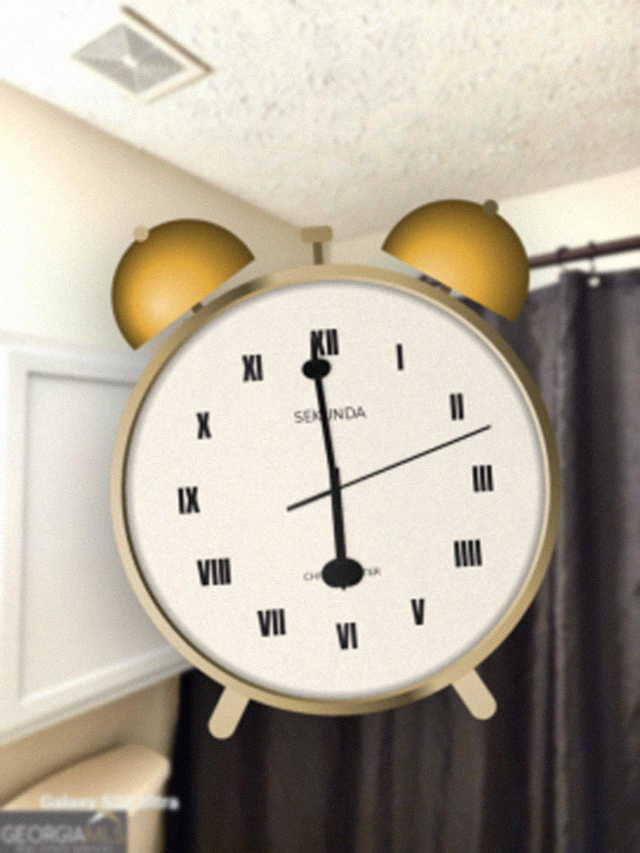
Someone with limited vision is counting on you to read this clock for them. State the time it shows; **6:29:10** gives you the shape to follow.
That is **5:59:12**
